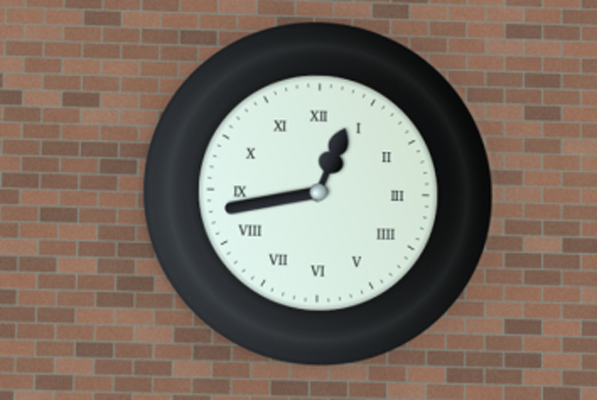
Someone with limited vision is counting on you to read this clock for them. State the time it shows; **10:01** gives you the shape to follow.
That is **12:43**
